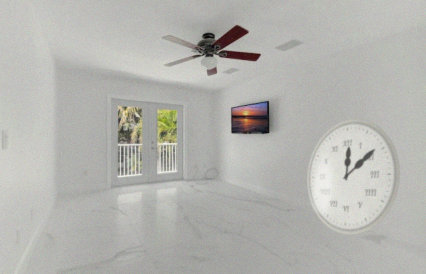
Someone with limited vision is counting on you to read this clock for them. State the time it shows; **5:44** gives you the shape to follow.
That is **12:09**
